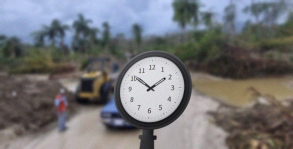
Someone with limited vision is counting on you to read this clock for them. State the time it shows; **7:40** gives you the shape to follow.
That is **1:51**
